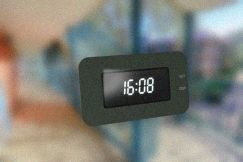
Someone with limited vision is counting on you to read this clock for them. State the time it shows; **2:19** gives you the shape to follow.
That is **16:08**
